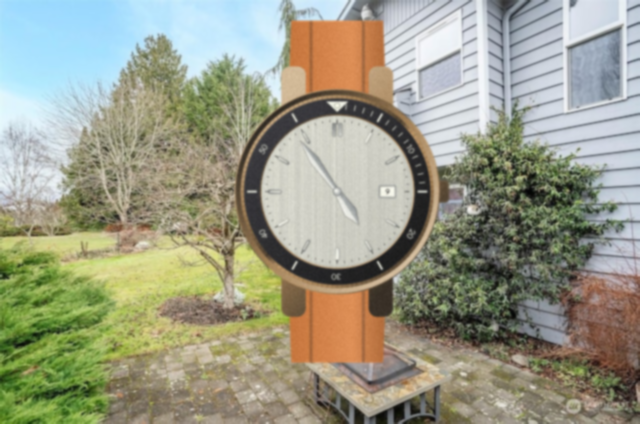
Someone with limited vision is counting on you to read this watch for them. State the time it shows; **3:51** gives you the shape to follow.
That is **4:54**
